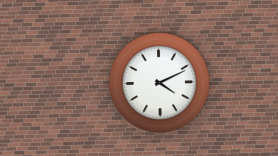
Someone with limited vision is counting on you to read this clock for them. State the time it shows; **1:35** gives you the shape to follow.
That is **4:11**
